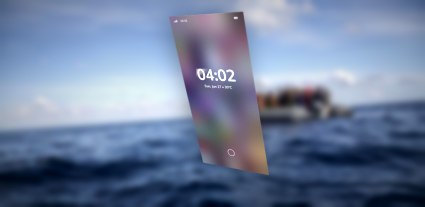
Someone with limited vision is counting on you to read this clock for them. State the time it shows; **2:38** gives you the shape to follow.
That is **4:02**
